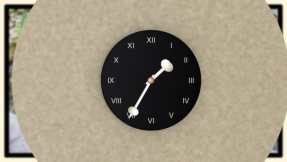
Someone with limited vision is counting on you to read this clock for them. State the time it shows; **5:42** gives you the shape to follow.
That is **1:35**
